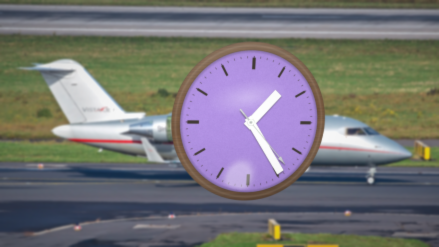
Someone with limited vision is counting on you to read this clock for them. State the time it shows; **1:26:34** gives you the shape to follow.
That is **1:24:23**
